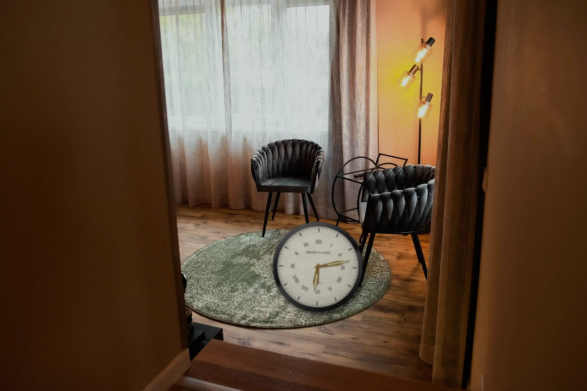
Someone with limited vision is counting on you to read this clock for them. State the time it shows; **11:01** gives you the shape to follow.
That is **6:13**
